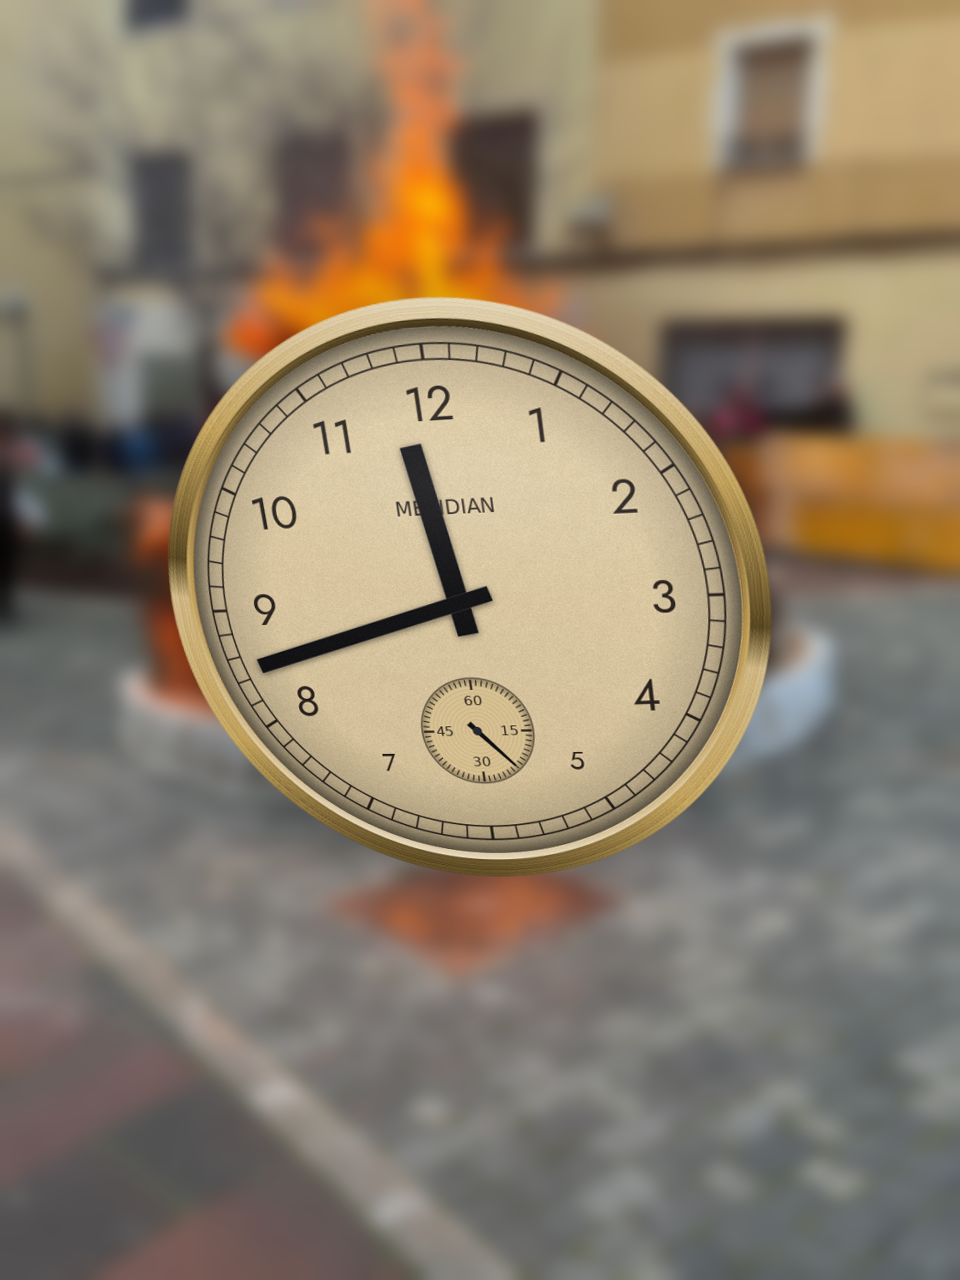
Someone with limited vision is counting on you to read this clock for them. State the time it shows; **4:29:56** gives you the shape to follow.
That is **11:42:23**
